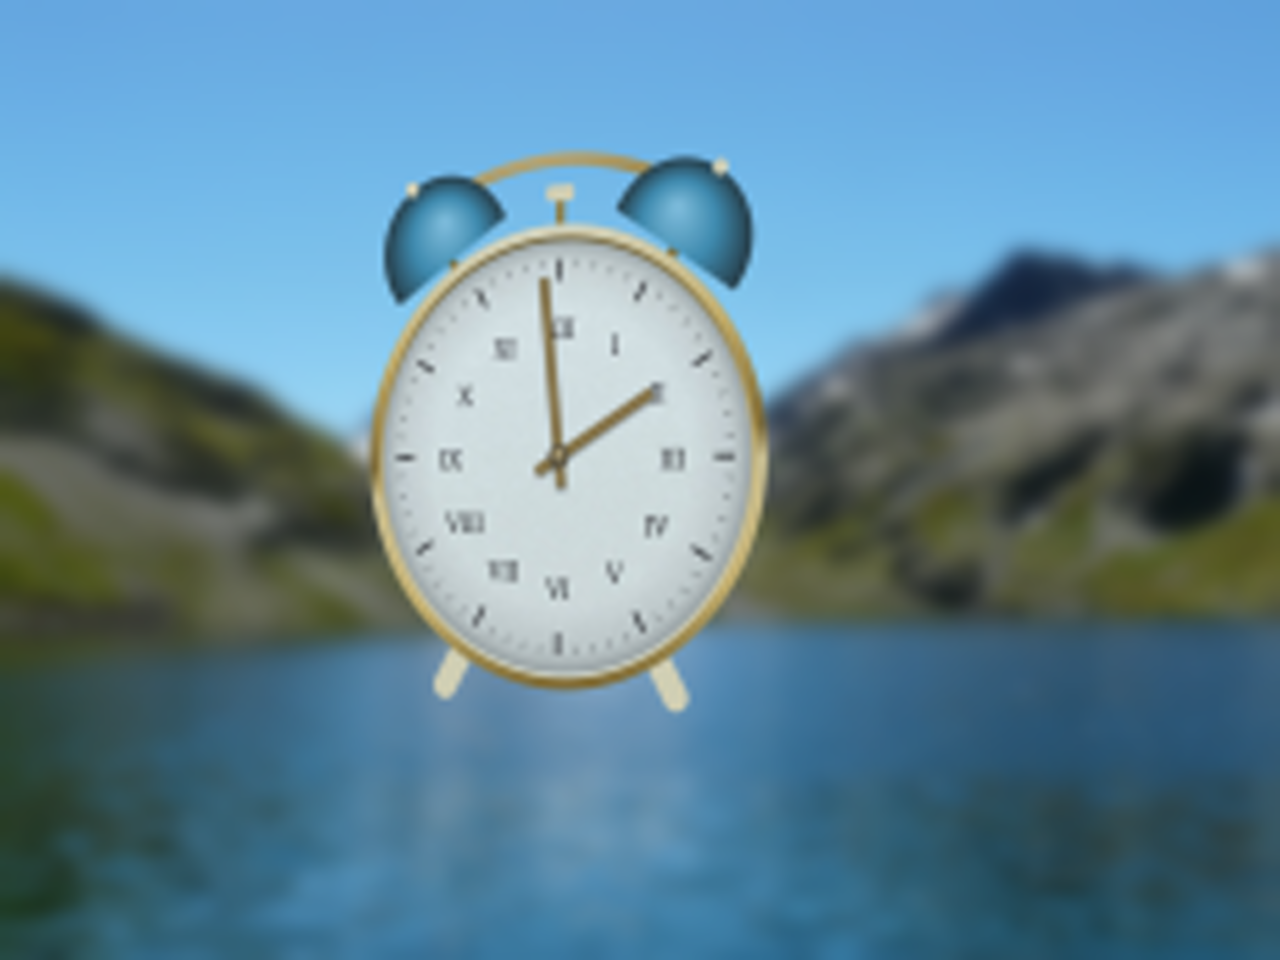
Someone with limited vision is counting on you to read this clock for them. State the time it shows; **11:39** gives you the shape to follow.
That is **1:59**
